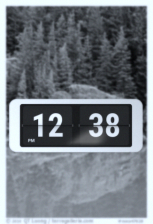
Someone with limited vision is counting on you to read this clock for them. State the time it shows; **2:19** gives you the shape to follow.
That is **12:38**
